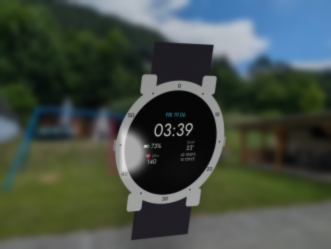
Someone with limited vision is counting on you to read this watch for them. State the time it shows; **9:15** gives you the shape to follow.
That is **3:39**
